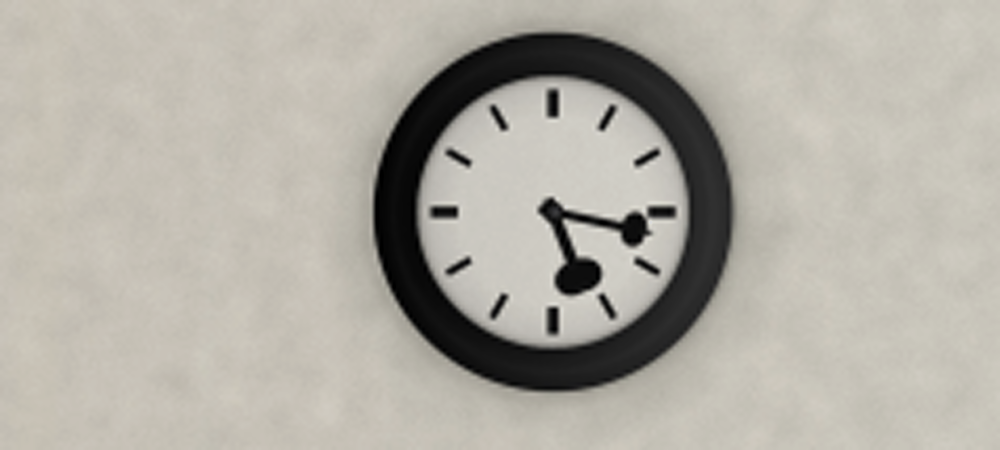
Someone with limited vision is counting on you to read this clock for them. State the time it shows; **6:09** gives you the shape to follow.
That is **5:17**
